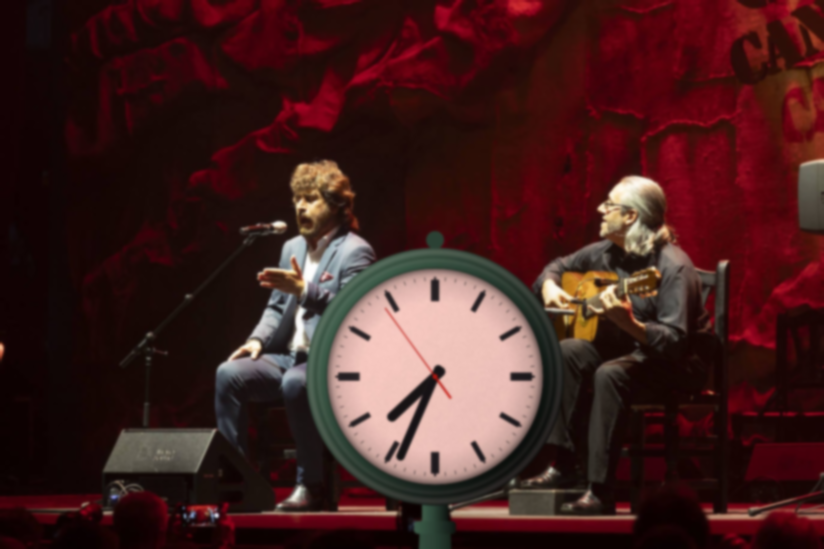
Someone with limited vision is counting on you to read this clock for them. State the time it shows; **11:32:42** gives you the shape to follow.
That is **7:33:54**
